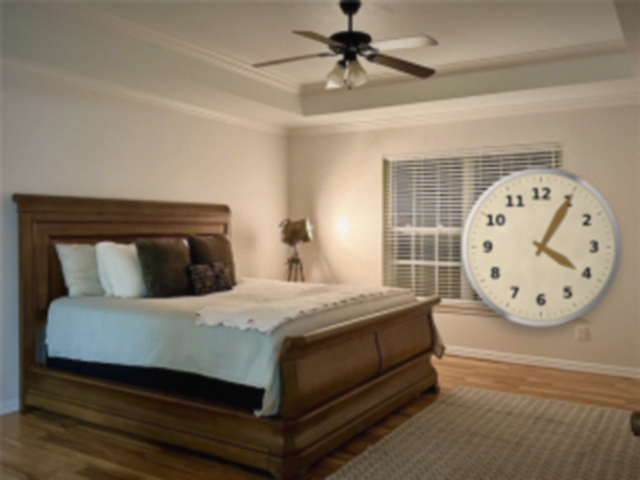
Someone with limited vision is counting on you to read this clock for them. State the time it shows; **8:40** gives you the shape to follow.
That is **4:05**
